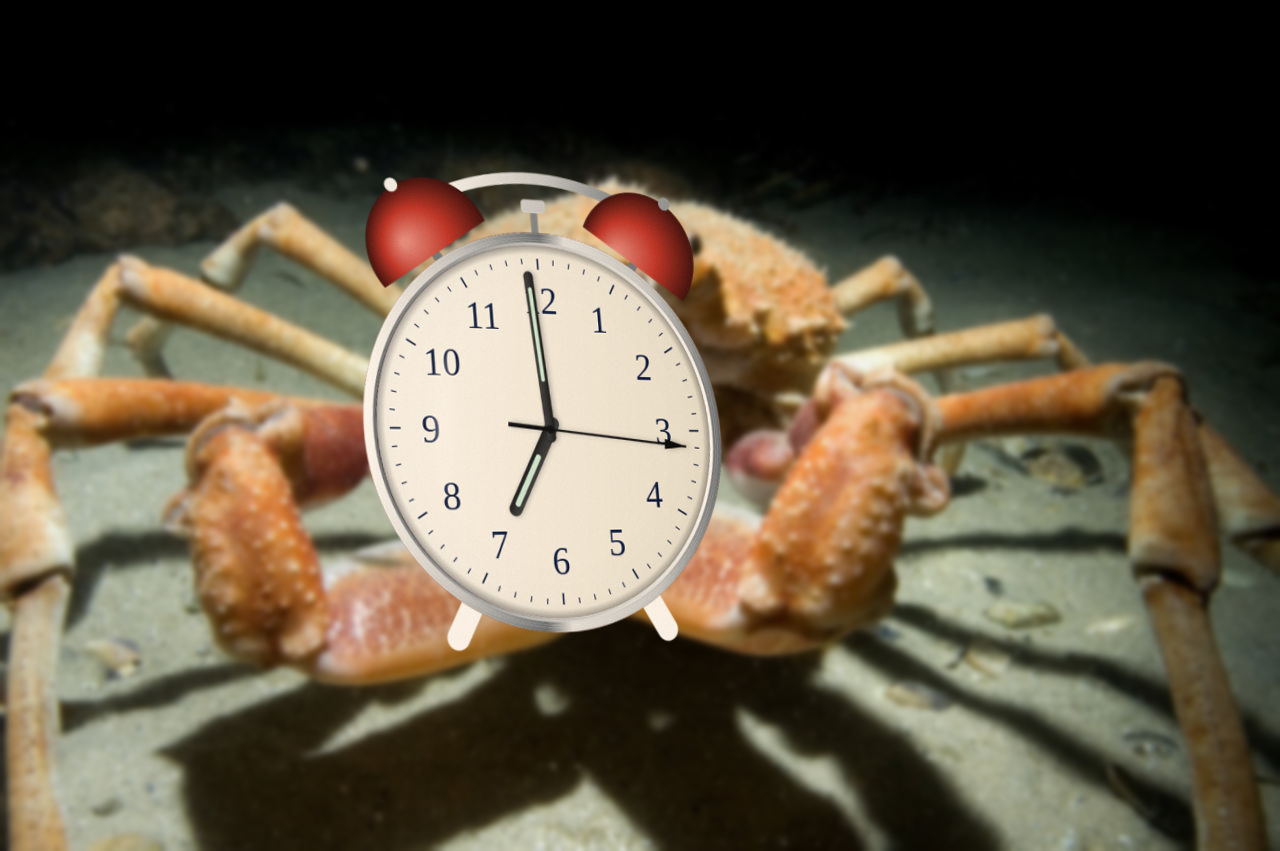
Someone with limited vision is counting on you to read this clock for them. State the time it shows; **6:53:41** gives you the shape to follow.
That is **6:59:16**
